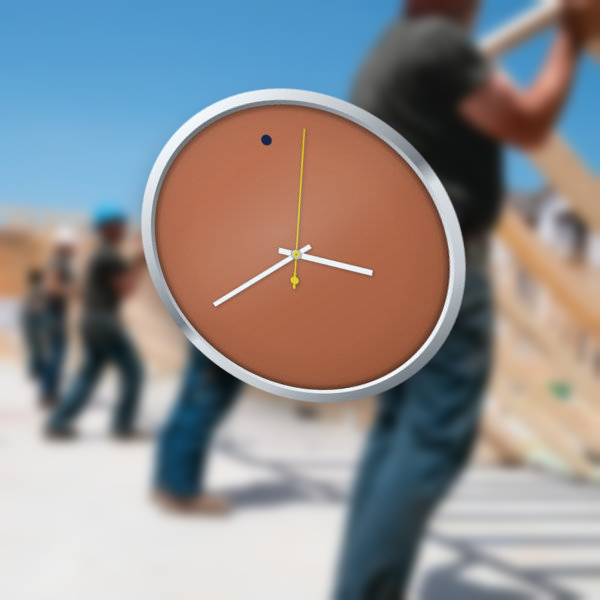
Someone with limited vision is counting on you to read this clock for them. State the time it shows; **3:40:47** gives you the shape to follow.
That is **3:41:03**
